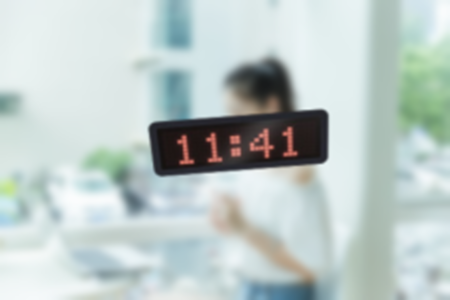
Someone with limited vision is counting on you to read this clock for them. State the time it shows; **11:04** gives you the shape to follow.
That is **11:41**
